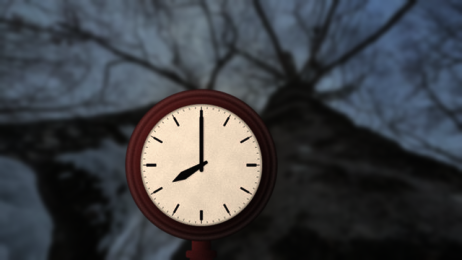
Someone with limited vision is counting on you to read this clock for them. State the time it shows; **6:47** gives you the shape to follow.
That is **8:00**
